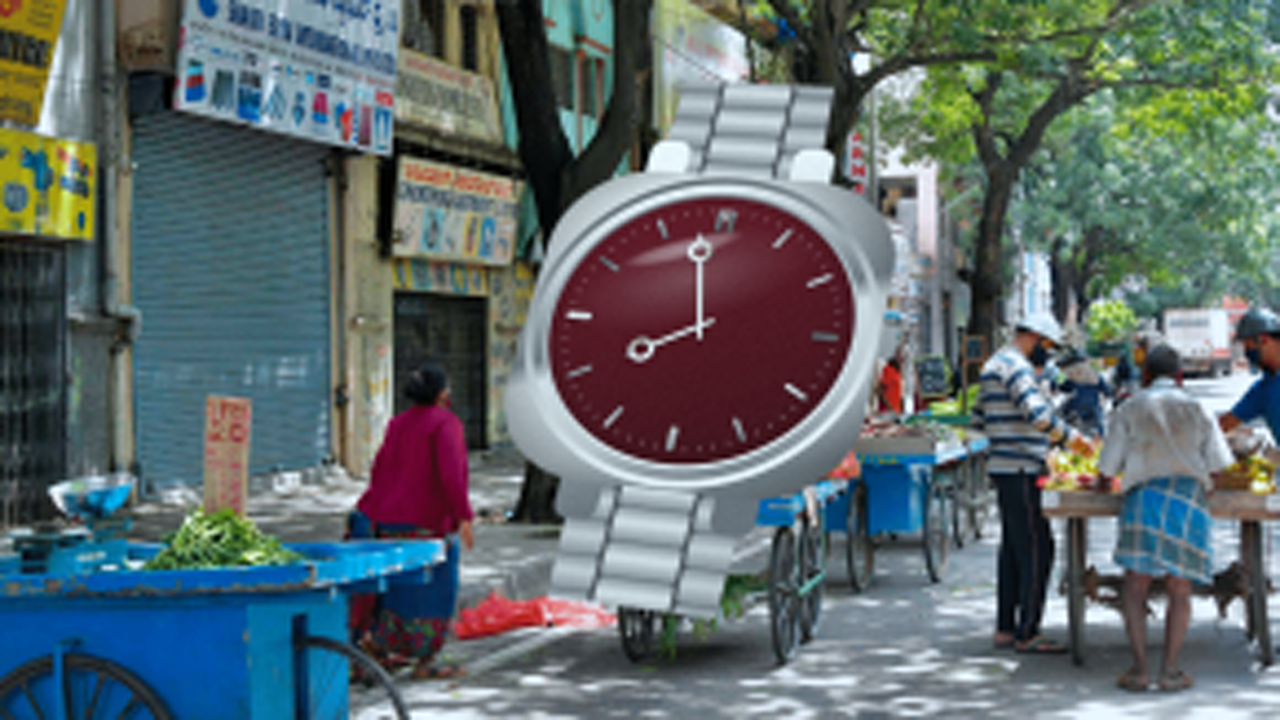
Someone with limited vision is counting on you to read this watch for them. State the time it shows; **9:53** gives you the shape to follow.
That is **7:58**
